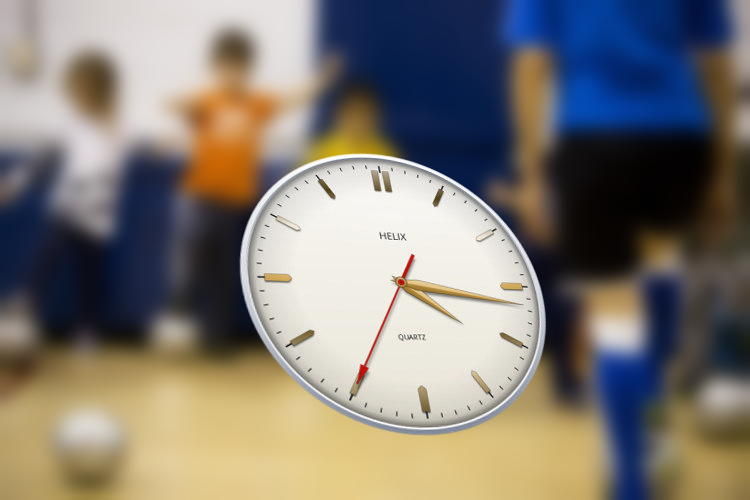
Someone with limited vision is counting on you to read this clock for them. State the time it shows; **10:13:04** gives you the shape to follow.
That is **4:16:35**
